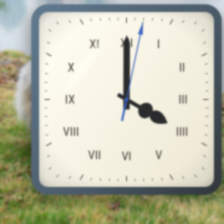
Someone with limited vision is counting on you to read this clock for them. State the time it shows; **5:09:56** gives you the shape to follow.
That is **4:00:02**
